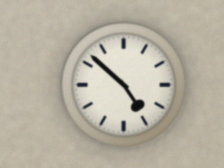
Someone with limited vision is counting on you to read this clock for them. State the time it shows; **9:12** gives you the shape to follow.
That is **4:52**
